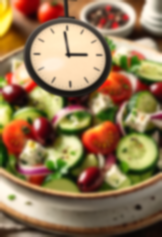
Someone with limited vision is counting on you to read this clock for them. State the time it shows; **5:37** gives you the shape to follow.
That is **2:59**
